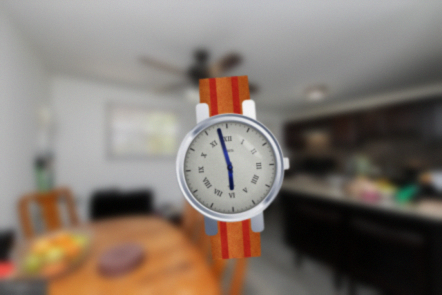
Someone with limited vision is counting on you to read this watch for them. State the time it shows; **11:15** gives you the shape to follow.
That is **5:58**
